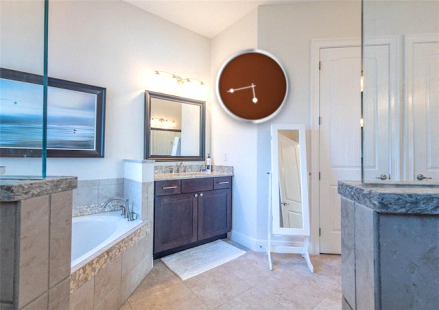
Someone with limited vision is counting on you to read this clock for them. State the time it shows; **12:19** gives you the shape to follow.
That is **5:43**
